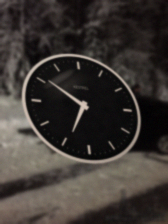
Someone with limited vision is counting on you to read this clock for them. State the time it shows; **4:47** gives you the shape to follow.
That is **6:51**
